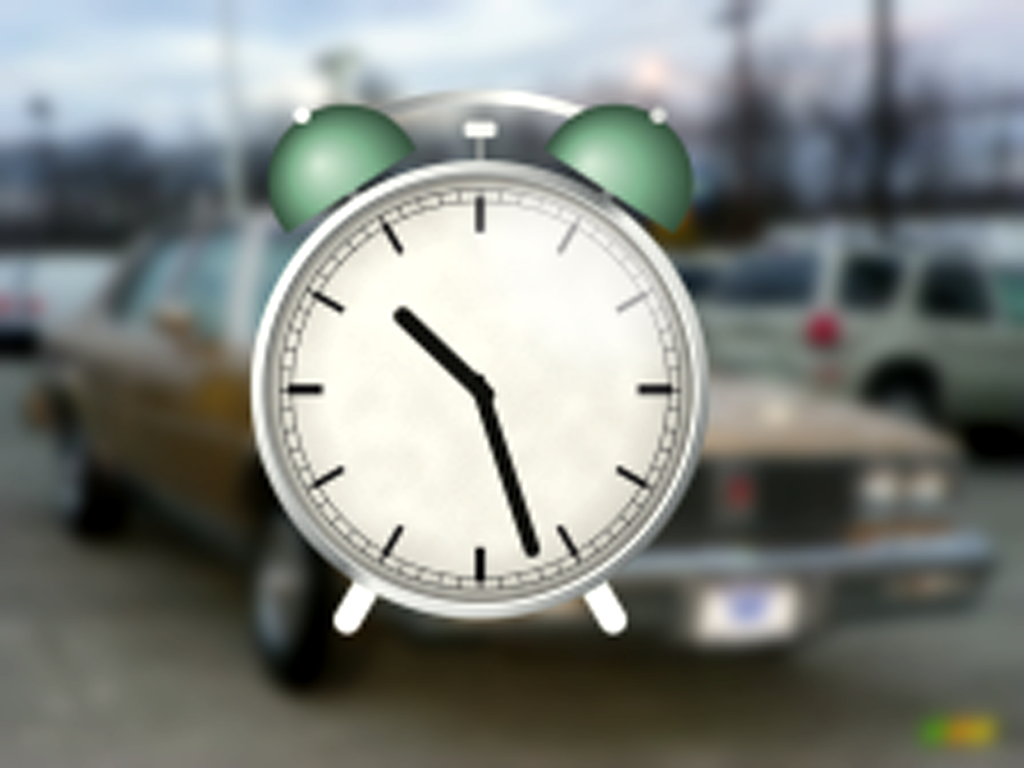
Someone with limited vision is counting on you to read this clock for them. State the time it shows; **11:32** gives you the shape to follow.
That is **10:27**
